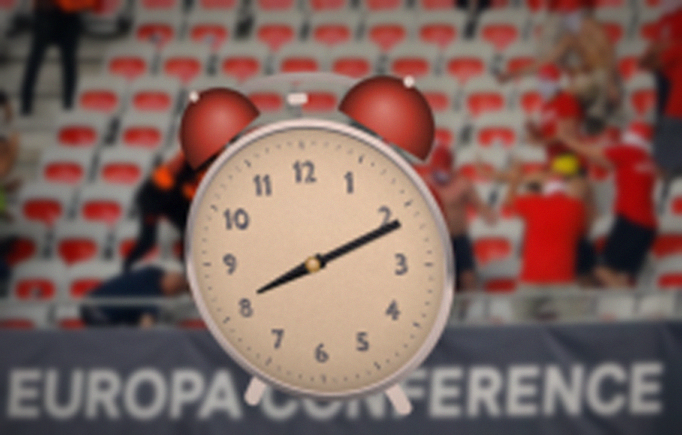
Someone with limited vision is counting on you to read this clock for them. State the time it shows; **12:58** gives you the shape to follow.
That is **8:11**
